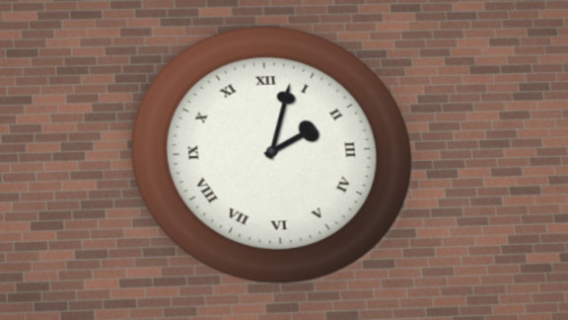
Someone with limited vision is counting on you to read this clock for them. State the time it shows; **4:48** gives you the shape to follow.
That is **2:03**
